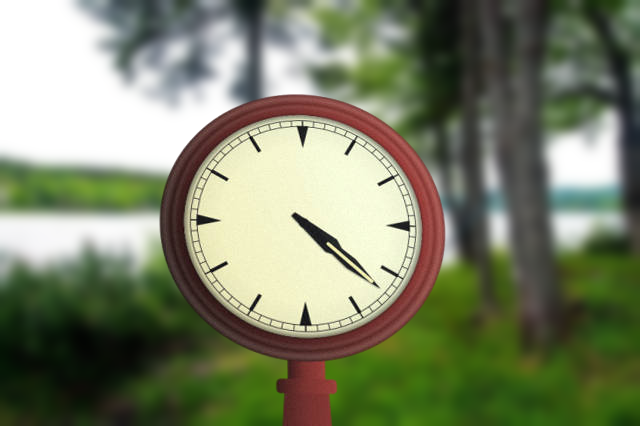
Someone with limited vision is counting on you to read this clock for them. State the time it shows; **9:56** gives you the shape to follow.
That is **4:22**
